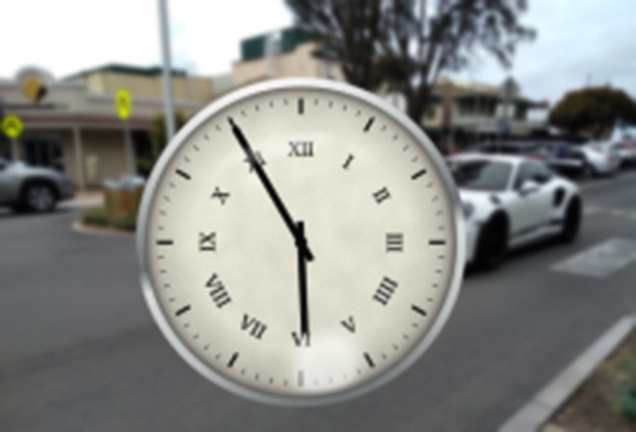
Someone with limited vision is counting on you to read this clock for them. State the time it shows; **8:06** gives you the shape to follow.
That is **5:55**
